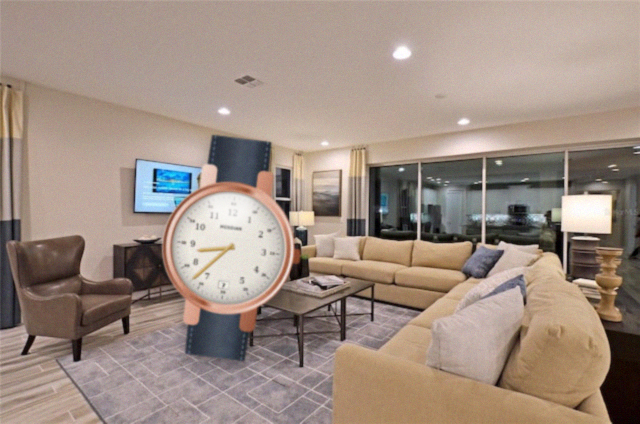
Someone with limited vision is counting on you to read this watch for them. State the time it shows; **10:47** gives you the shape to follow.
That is **8:37**
